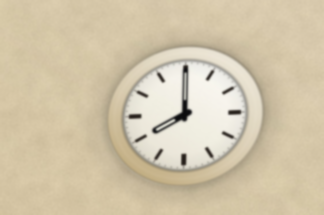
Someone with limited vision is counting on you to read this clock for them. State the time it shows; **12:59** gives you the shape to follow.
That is **8:00**
